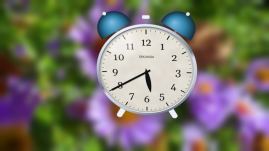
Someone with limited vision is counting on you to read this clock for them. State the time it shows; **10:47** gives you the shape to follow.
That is **5:40**
